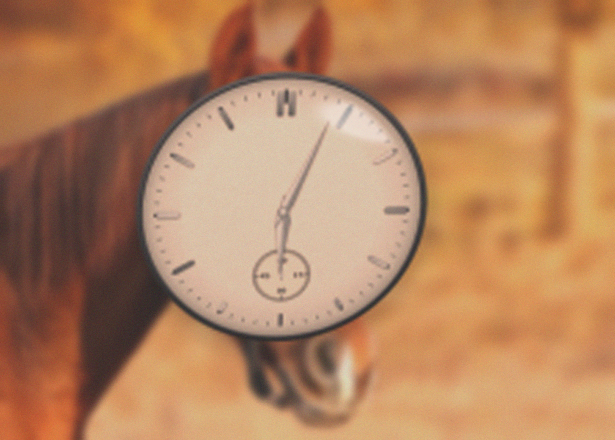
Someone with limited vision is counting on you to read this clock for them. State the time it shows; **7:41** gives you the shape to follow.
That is **6:04**
